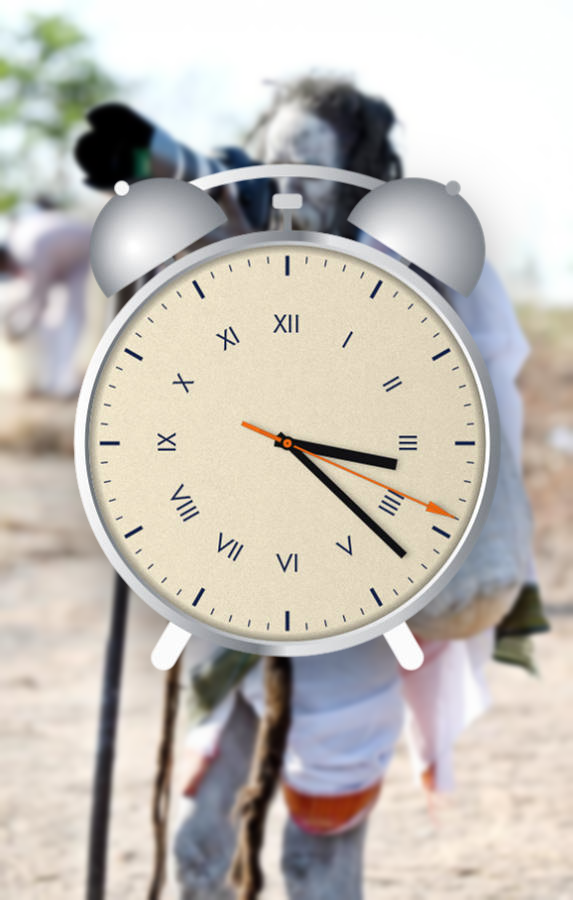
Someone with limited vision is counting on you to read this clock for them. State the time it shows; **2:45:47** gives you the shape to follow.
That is **3:22:19**
